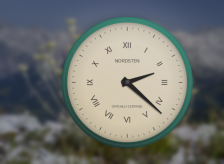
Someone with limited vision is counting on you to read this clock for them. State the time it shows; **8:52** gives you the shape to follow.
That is **2:22**
